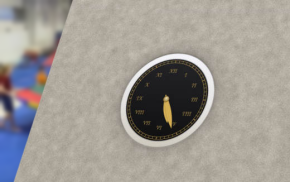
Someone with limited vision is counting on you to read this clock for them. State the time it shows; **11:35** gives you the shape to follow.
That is **5:26**
